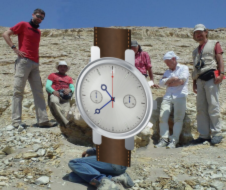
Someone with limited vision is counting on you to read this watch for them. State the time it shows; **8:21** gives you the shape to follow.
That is **10:38**
